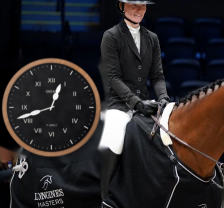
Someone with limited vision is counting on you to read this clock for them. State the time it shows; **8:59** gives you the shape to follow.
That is **12:42**
